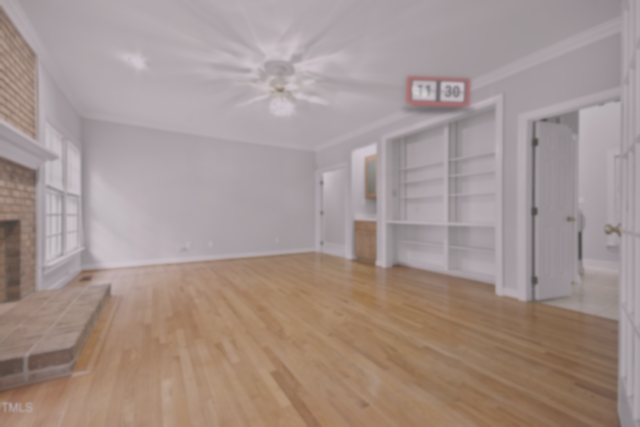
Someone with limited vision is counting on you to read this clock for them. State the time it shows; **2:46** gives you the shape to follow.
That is **11:30**
